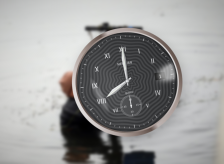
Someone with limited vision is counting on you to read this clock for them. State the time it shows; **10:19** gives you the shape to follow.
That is **8:00**
